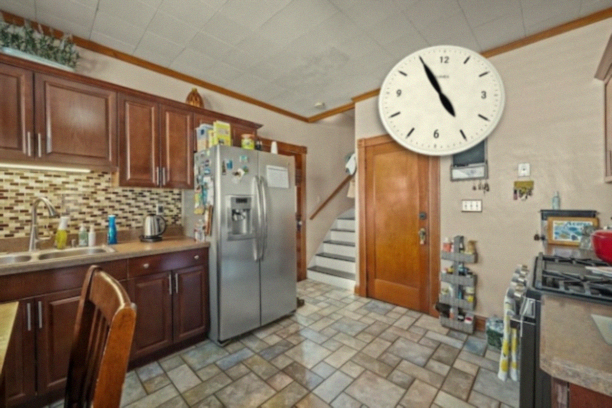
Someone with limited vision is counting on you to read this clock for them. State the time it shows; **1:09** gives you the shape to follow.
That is **4:55**
